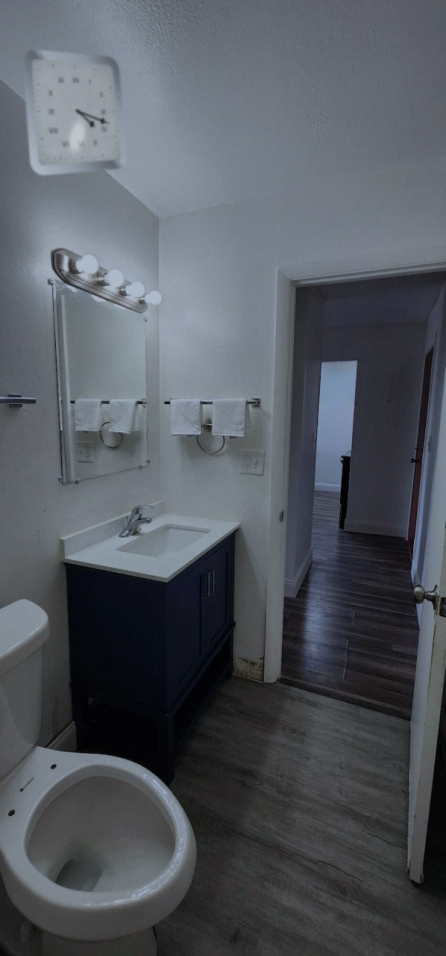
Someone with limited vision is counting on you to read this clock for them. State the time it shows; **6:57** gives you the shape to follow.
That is **4:18**
